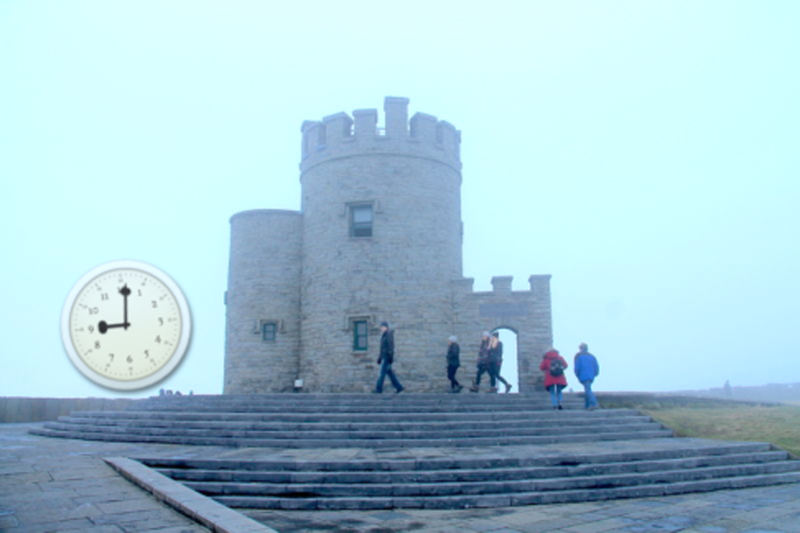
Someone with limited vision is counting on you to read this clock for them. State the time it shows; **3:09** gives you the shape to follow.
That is **9:01**
